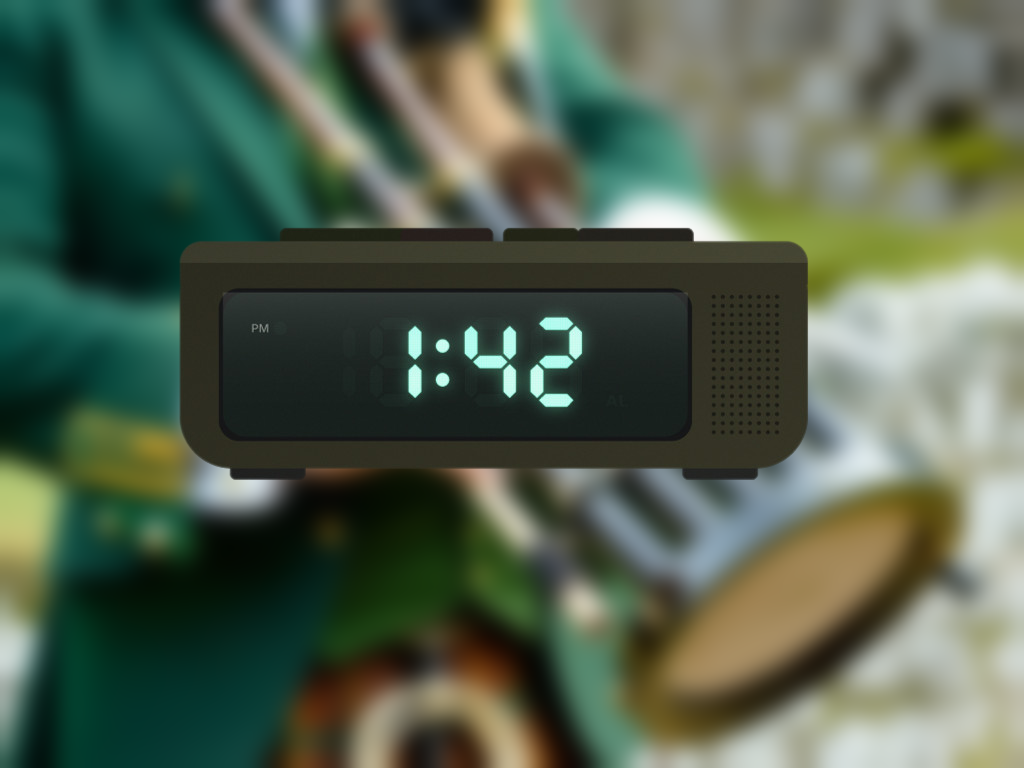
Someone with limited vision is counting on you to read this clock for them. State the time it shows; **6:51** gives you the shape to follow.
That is **1:42**
